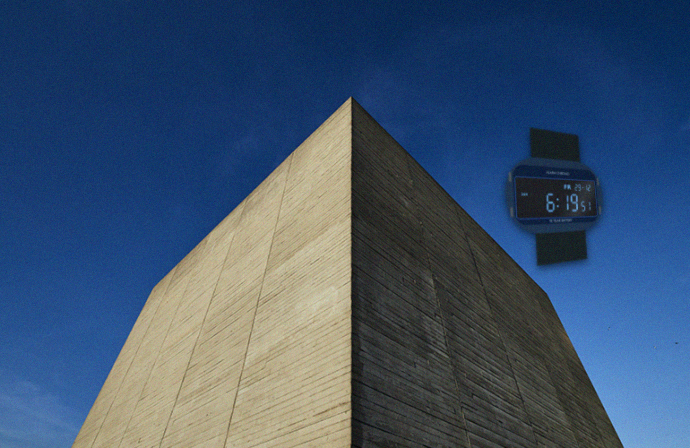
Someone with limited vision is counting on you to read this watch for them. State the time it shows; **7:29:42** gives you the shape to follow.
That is **6:19:51**
